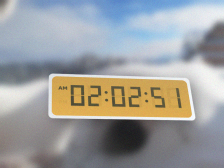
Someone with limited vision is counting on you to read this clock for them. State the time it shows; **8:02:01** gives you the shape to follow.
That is **2:02:51**
